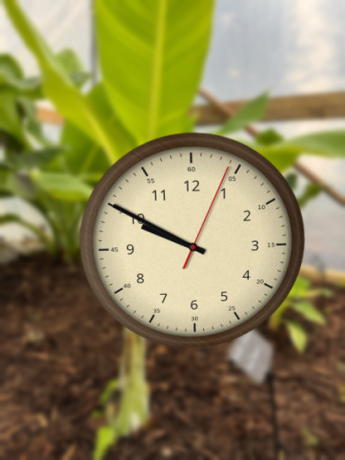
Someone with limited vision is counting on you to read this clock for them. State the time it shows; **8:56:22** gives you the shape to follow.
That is **9:50:04**
